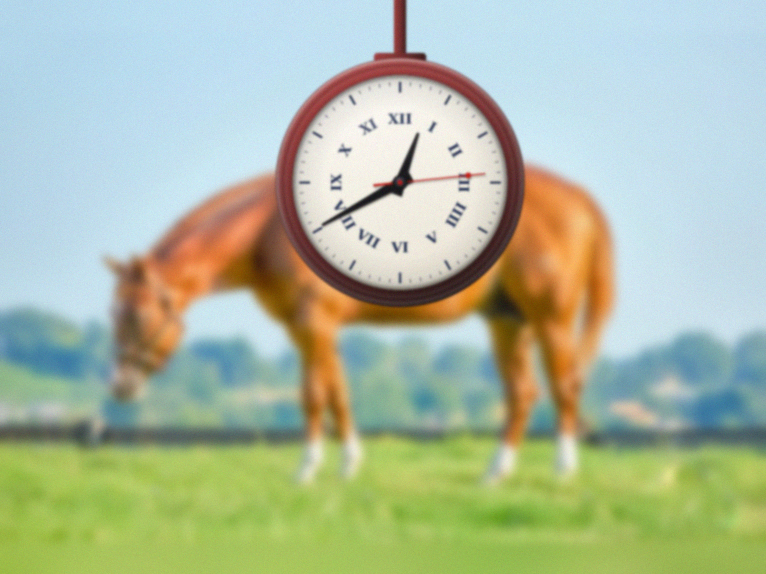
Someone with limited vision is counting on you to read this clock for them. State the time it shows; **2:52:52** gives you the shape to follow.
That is **12:40:14**
